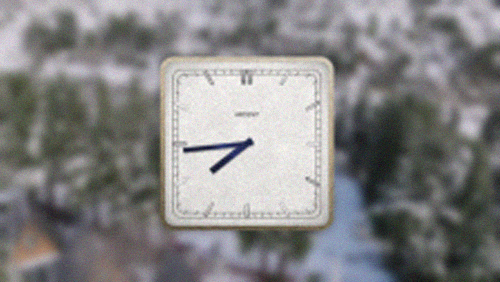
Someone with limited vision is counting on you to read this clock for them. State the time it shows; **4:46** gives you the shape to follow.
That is **7:44**
